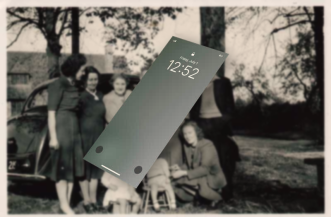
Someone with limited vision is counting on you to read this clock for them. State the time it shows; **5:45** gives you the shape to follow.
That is **12:52**
